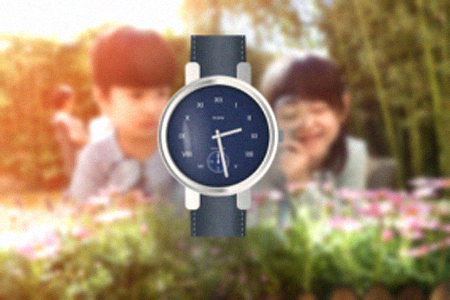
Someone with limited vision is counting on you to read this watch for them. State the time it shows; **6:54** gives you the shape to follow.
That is **2:28**
